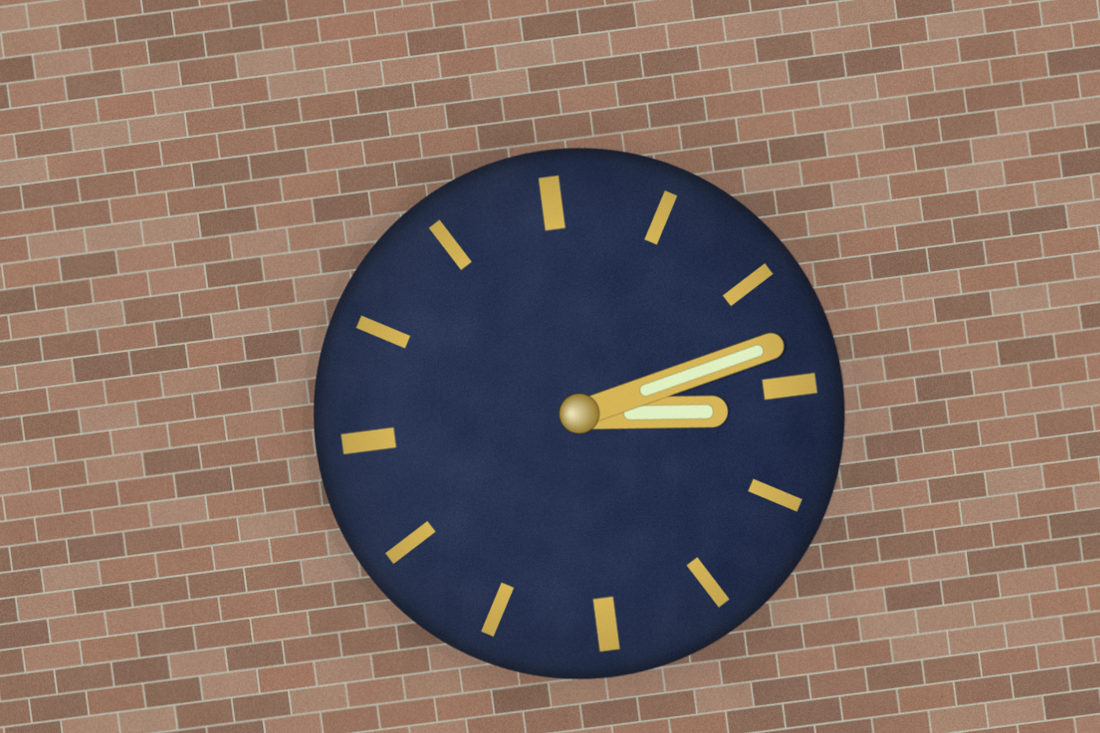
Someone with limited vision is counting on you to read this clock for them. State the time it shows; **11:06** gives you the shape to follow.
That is **3:13**
